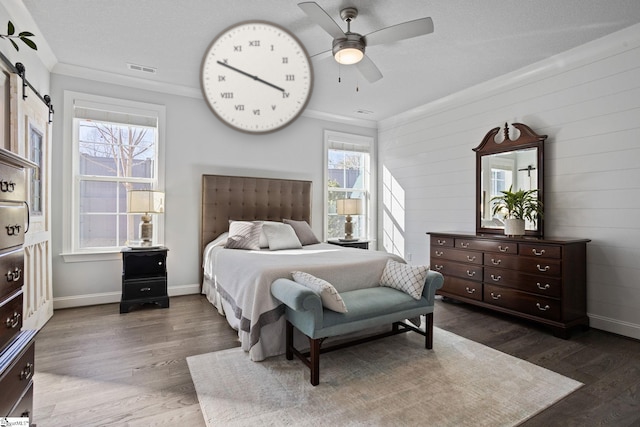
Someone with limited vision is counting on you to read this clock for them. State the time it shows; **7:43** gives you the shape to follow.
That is **3:49**
